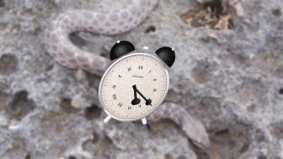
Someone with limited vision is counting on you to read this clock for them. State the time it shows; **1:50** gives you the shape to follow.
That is **5:21**
